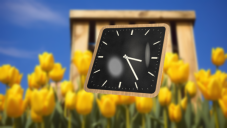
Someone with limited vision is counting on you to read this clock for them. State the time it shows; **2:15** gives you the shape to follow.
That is **3:24**
